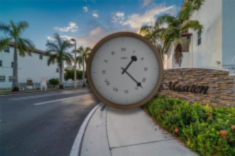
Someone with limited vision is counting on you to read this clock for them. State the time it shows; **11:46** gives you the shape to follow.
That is **1:23**
